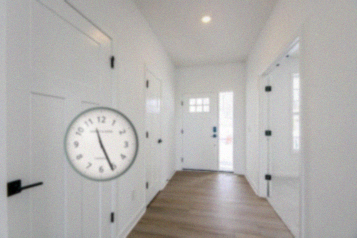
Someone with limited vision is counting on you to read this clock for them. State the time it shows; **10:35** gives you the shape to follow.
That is **11:26**
